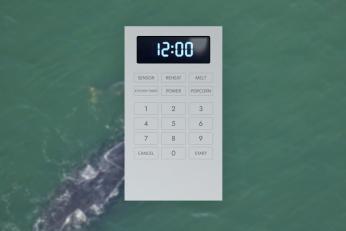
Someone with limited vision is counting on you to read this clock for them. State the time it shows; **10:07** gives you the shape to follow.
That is **12:00**
